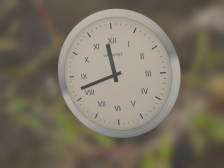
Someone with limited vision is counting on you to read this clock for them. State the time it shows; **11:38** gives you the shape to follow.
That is **11:42**
